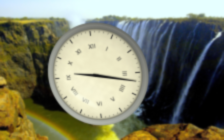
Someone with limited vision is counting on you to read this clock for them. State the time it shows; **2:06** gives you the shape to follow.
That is **9:17**
